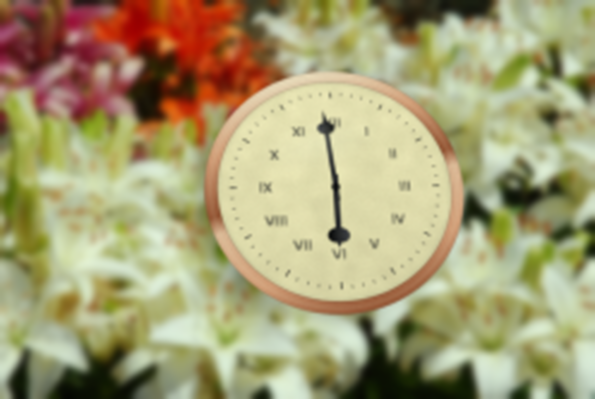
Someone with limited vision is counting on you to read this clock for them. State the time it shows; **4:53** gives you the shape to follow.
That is **5:59**
